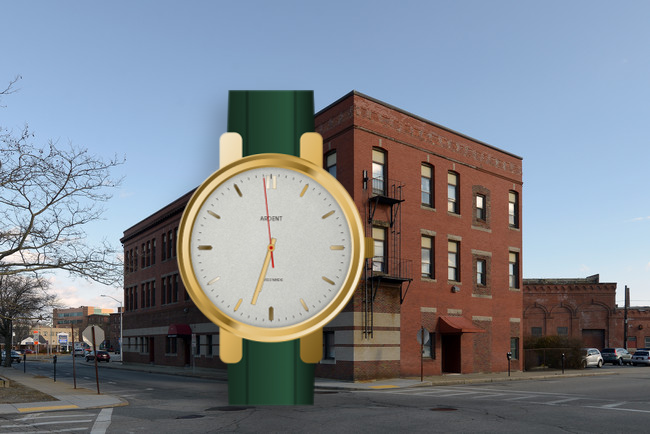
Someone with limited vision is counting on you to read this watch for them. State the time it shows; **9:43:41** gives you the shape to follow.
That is **6:32:59**
